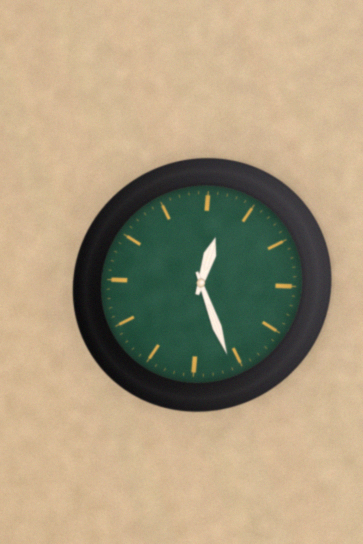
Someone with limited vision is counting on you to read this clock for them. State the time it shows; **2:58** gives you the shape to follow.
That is **12:26**
